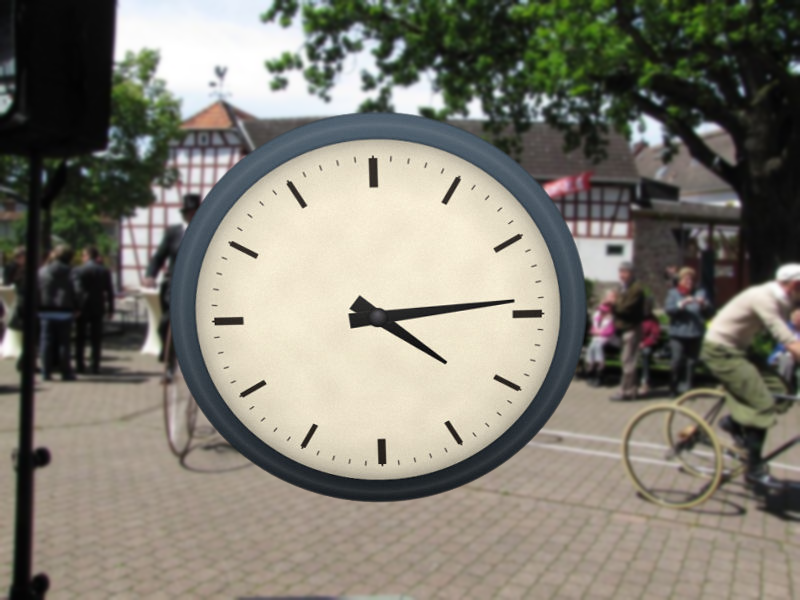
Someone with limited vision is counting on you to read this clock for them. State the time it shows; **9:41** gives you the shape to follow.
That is **4:14**
